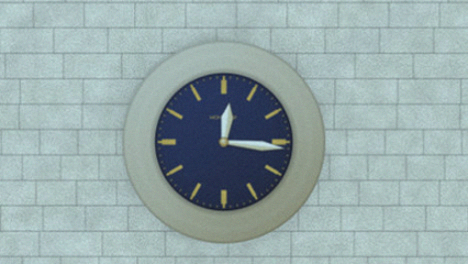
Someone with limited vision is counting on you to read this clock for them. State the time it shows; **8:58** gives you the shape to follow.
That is **12:16**
